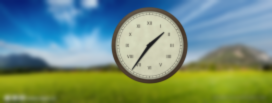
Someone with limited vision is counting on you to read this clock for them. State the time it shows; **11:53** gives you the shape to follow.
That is **1:36**
